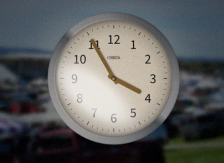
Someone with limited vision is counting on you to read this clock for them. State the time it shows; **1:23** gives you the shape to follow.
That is **3:55**
